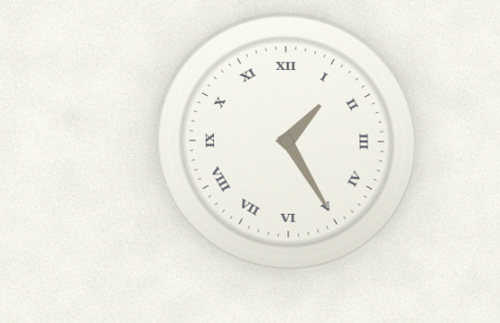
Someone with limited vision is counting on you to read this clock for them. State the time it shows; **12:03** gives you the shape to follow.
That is **1:25**
